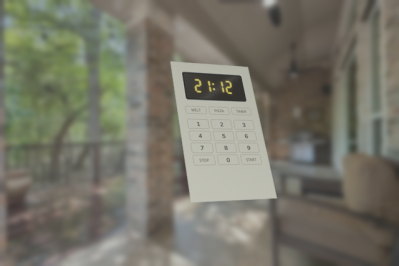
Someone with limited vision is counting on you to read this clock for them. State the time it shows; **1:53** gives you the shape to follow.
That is **21:12**
